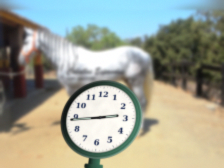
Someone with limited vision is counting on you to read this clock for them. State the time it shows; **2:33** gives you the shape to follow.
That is **2:44**
